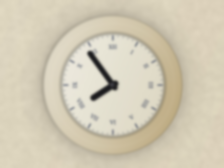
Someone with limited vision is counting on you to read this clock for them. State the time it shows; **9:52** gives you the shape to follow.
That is **7:54**
